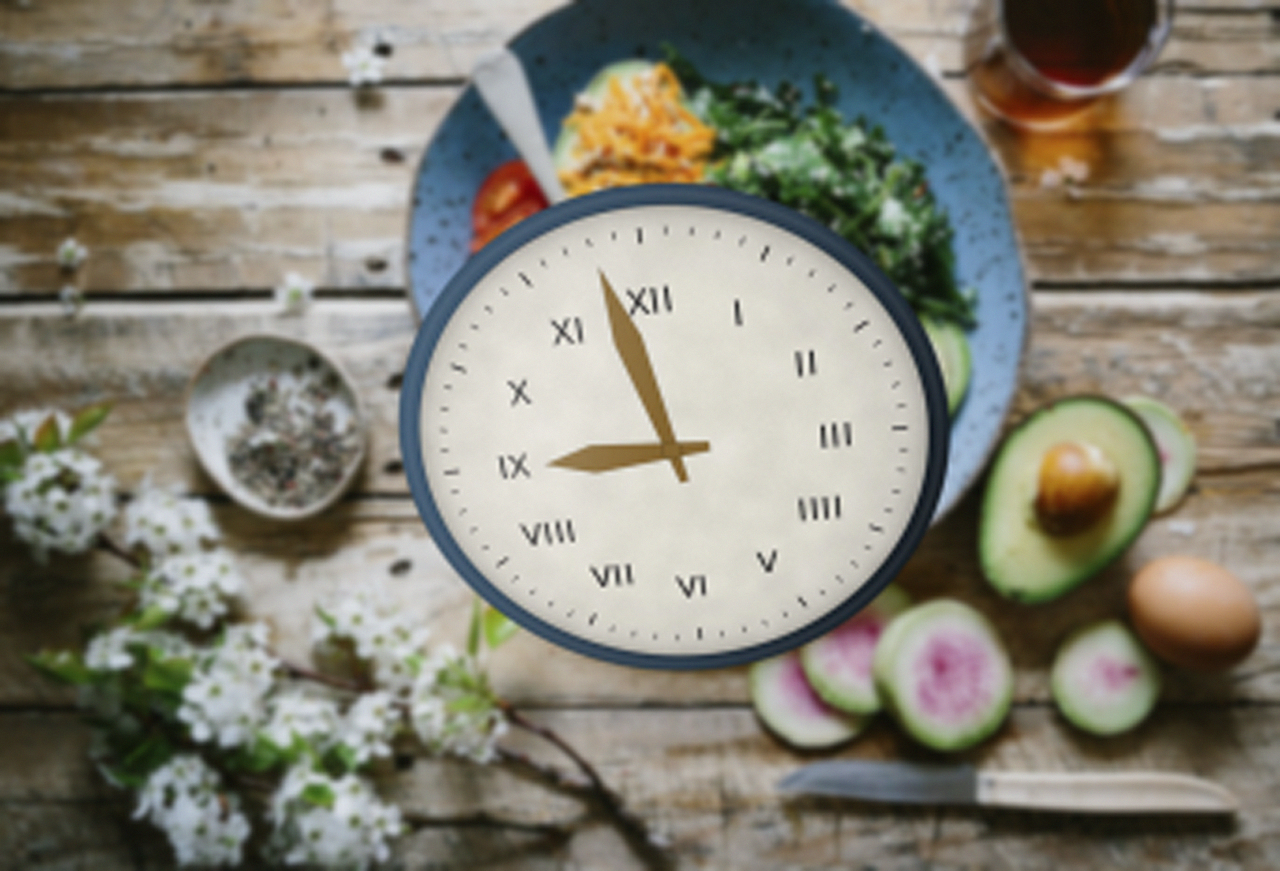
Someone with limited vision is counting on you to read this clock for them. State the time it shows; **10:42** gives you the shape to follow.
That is **8:58**
